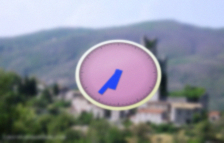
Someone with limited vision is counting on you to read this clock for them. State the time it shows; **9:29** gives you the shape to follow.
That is **6:36**
